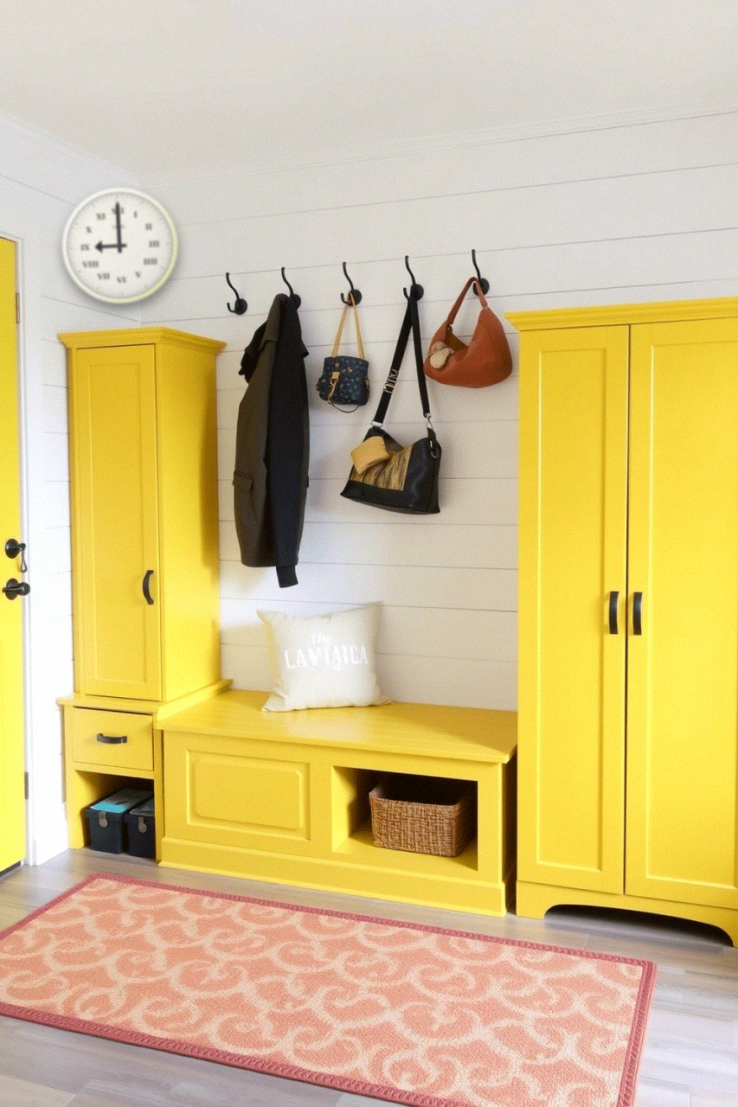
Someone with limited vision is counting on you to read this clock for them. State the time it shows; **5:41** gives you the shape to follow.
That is **9:00**
